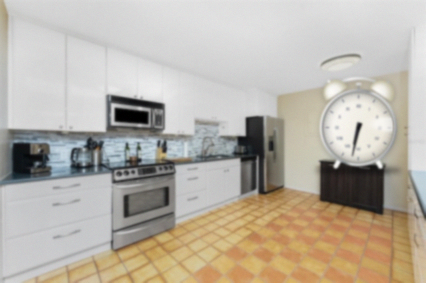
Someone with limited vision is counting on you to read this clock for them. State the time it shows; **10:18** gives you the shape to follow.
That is **6:32**
